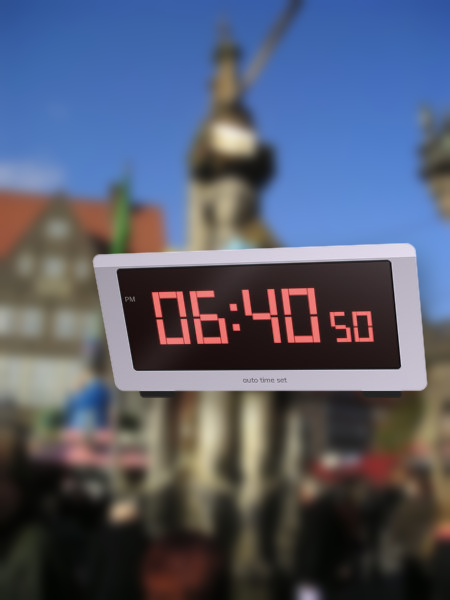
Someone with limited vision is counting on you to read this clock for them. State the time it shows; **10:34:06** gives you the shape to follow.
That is **6:40:50**
